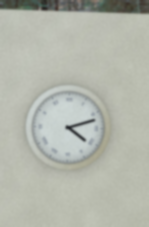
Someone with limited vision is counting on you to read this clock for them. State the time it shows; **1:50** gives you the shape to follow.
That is **4:12**
